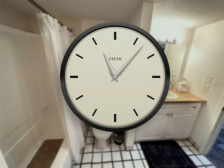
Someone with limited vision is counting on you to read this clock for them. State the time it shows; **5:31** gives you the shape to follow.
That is **11:07**
